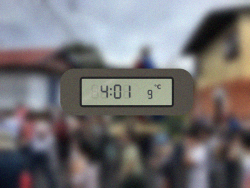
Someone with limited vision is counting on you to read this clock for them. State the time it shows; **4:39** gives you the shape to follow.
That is **4:01**
